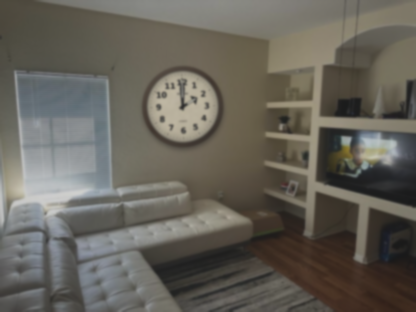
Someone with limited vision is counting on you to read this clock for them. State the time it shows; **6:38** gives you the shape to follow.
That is **2:00**
